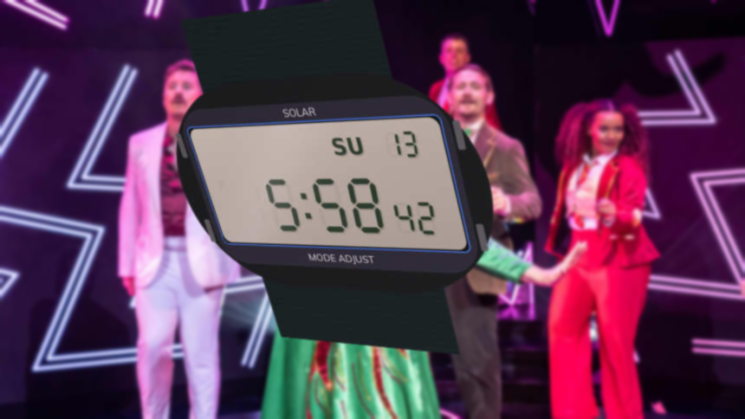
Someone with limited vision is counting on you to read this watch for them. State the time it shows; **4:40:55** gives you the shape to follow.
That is **5:58:42**
